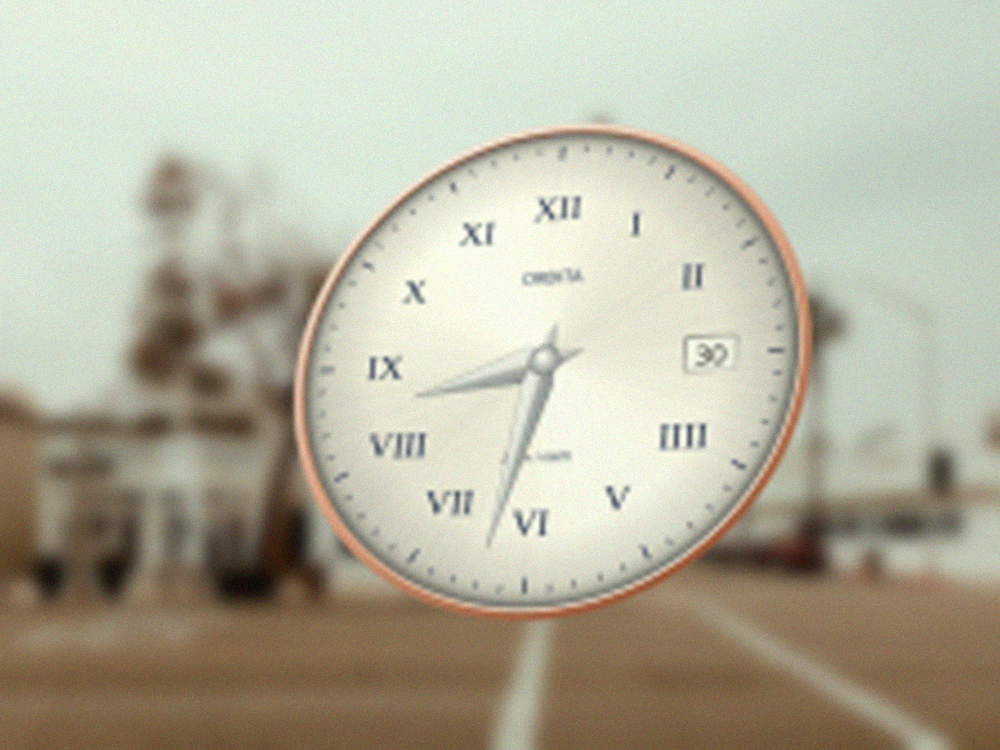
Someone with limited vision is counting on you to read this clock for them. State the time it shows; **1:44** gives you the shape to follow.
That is **8:32**
